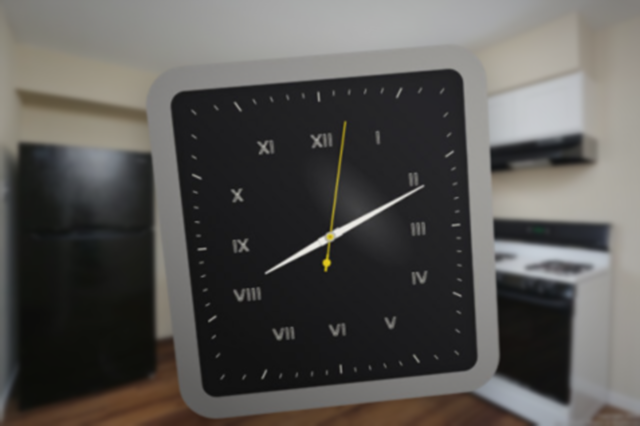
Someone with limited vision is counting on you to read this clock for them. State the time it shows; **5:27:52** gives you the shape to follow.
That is **8:11:02**
